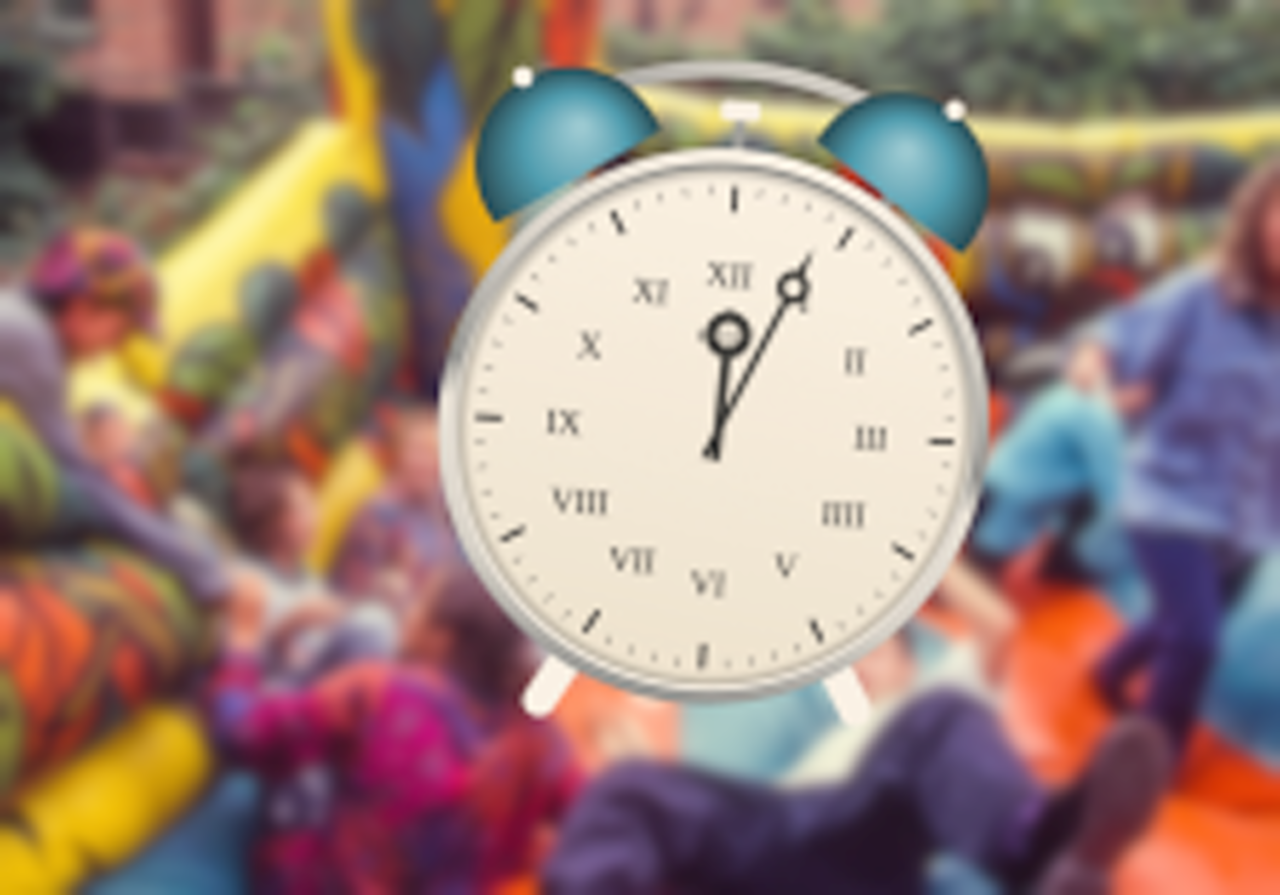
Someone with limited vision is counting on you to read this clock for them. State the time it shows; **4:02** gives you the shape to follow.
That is **12:04**
